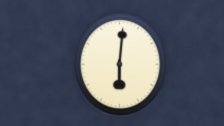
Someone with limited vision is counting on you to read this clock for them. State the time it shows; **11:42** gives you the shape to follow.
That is **6:01**
